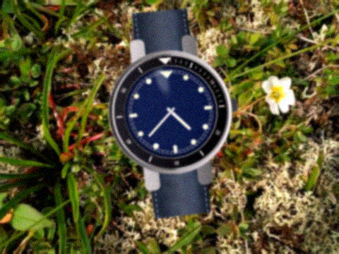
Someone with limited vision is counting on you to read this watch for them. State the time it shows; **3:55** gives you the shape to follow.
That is **4:38**
